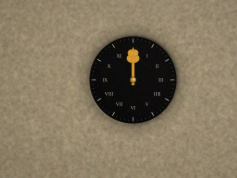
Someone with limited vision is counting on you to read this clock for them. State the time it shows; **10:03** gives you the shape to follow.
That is **12:00**
